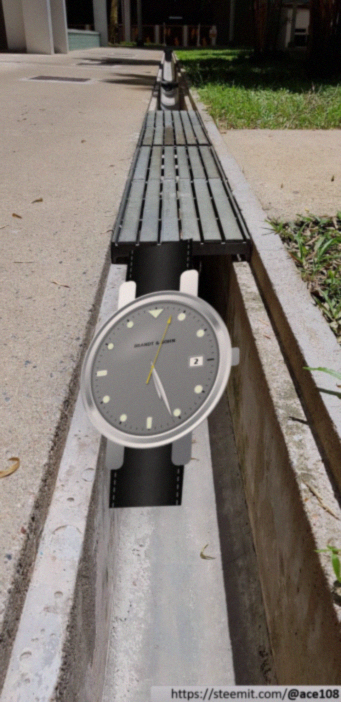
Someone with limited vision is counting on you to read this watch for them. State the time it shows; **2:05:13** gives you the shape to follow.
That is **5:26:03**
